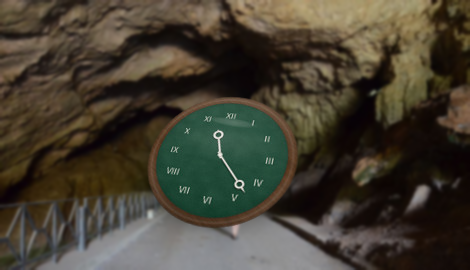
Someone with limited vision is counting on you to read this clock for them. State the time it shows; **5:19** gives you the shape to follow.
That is **11:23**
